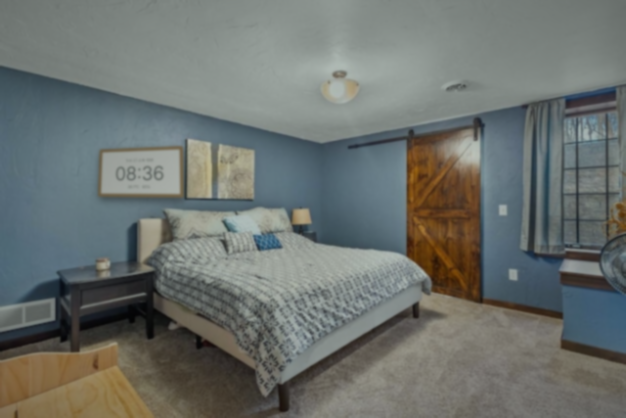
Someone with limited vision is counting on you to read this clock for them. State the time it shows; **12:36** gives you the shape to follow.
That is **8:36**
